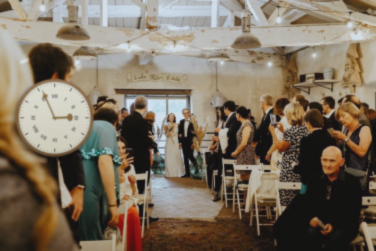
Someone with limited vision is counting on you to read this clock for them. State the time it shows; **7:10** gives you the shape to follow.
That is **2:56**
